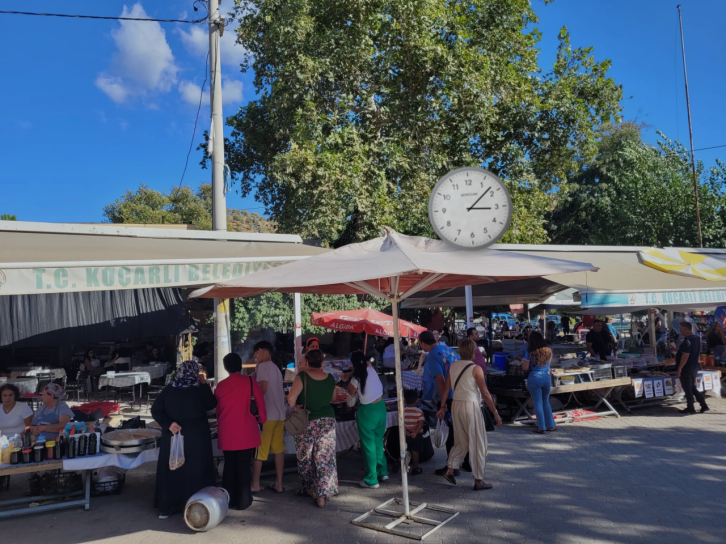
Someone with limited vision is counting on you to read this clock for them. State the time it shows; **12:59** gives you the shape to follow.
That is **3:08**
